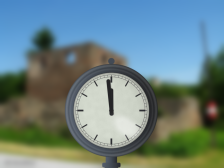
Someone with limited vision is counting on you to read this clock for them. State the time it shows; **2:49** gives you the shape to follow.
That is **11:59**
